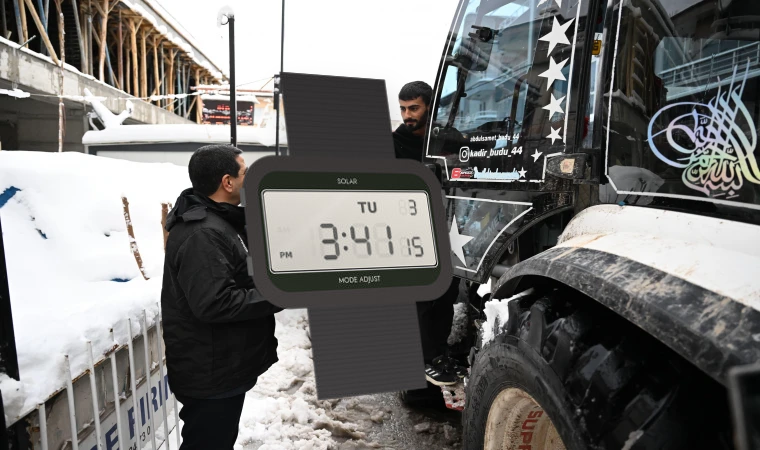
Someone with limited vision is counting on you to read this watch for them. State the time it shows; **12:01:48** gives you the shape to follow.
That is **3:41:15**
